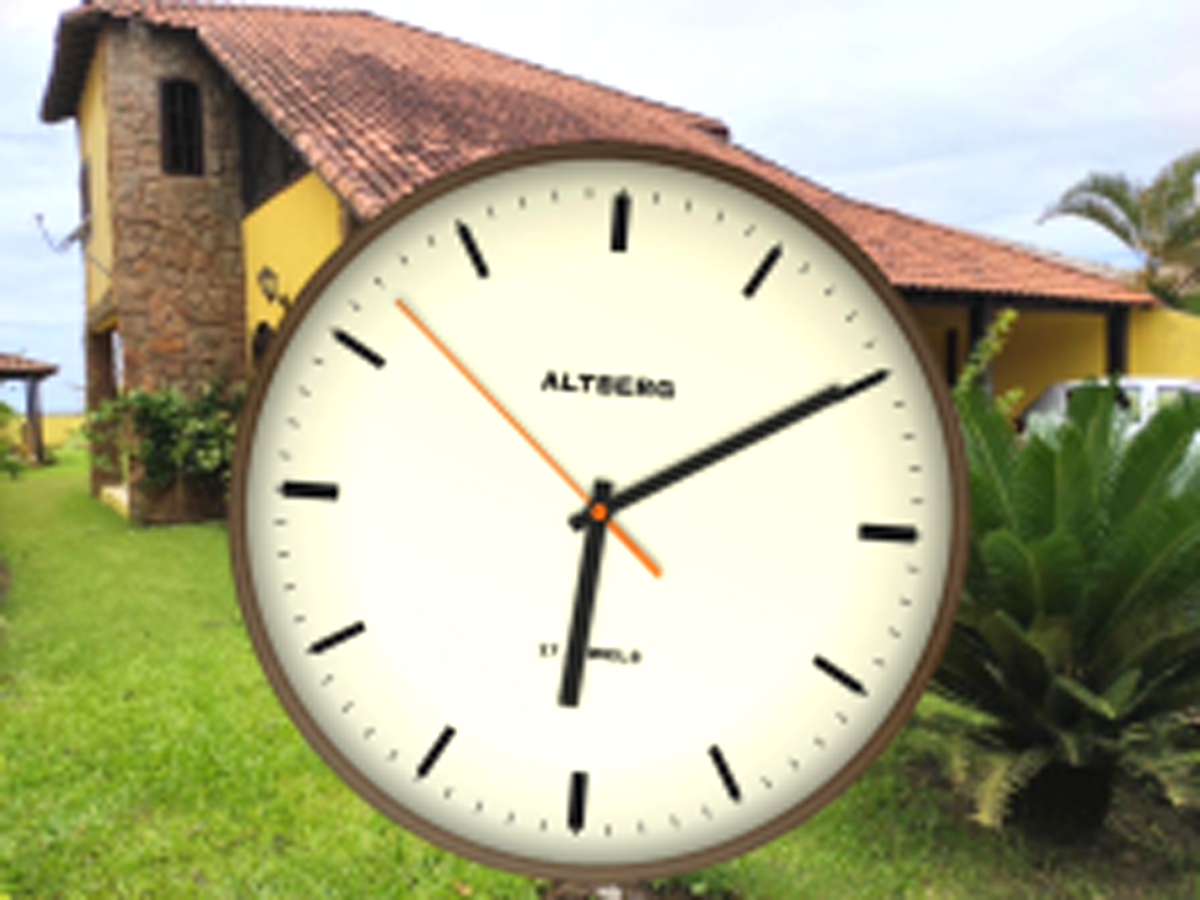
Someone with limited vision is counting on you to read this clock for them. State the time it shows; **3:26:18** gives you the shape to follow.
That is **6:09:52**
